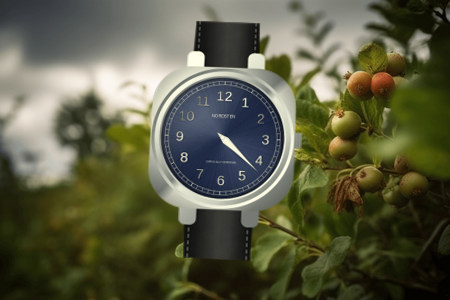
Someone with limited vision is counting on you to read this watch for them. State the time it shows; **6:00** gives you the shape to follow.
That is **4:22**
